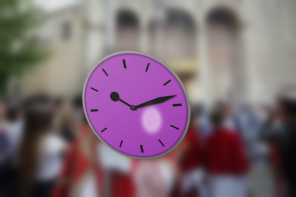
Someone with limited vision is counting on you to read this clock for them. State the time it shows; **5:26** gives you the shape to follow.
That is **10:13**
